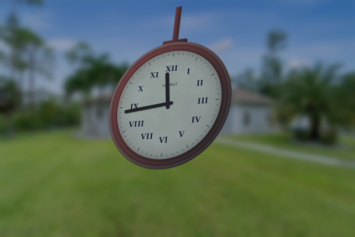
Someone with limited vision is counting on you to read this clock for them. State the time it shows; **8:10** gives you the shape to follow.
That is **11:44**
